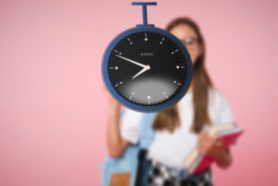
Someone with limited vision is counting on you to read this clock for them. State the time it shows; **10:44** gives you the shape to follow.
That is **7:49**
